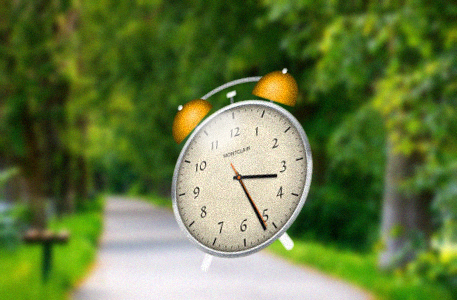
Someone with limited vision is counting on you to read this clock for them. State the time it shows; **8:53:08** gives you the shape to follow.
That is **3:26:26**
